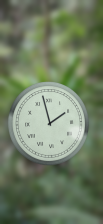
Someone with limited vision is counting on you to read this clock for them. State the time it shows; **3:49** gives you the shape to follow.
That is **1:58**
